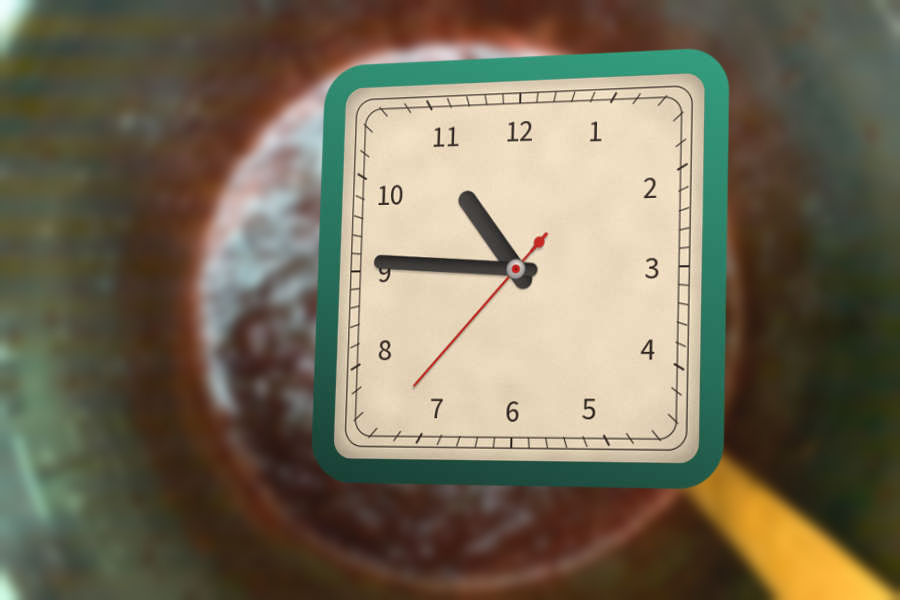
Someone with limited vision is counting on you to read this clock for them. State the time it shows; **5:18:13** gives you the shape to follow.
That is **10:45:37**
